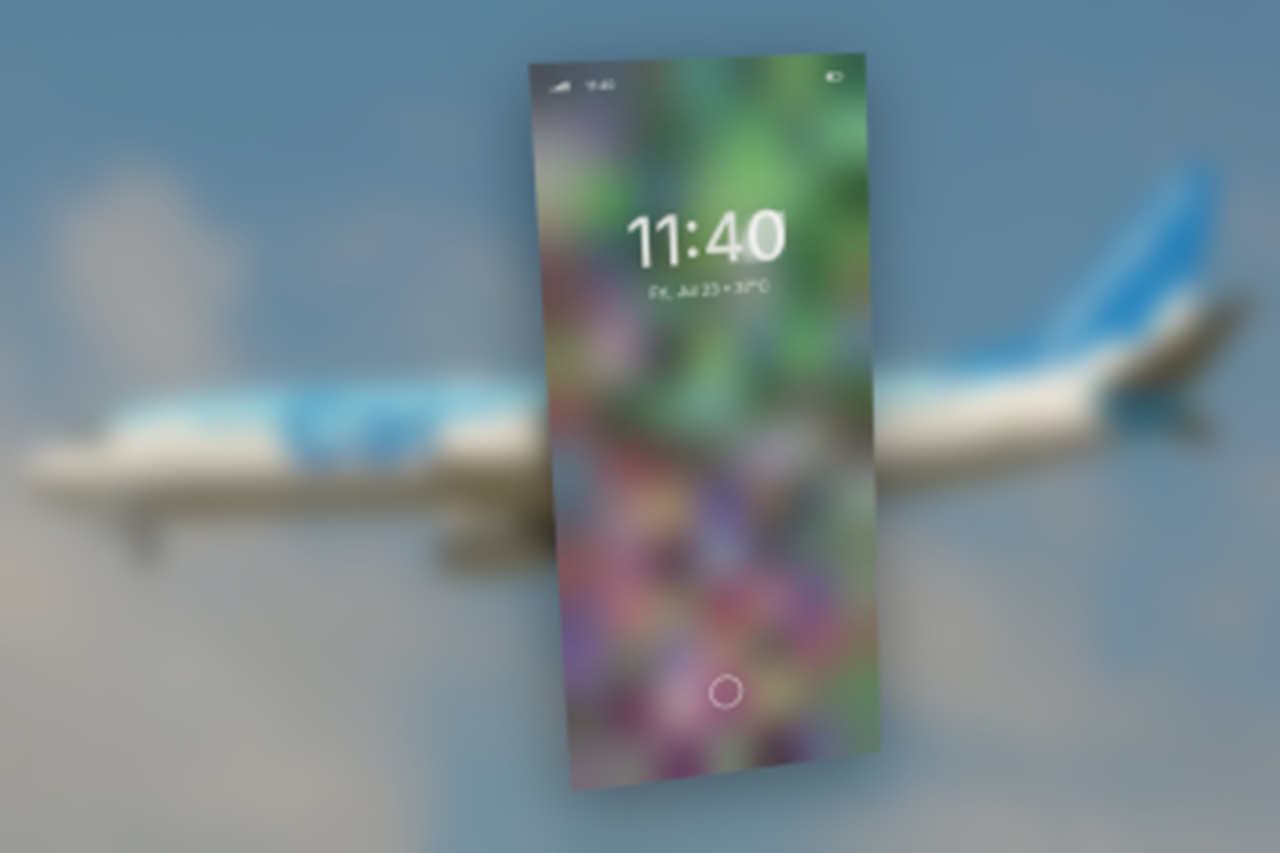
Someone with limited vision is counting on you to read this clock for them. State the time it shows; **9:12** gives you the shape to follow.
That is **11:40**
